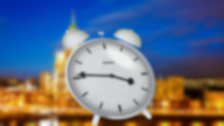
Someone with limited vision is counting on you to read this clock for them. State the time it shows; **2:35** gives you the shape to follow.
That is **3:46**
